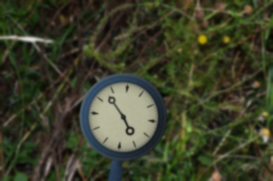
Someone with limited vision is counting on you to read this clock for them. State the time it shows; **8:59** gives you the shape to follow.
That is **4:53**
